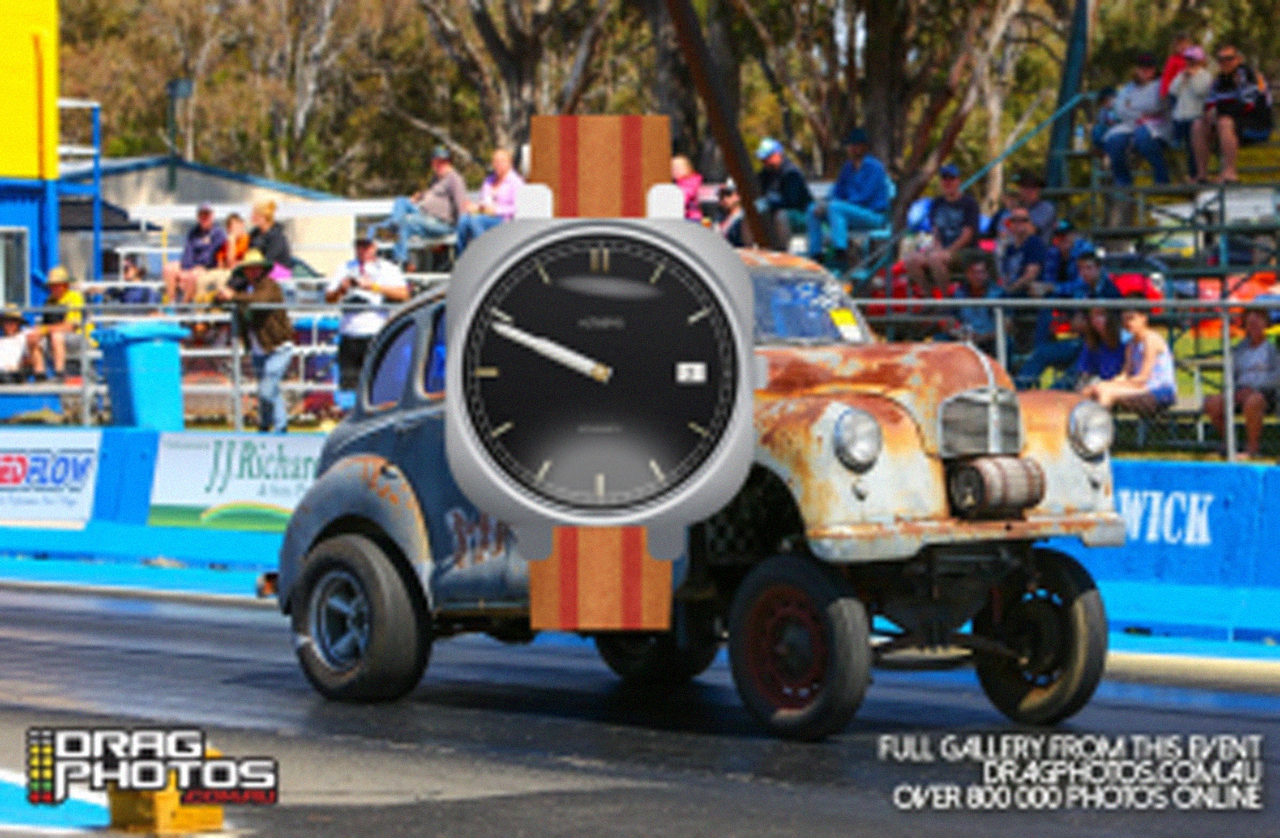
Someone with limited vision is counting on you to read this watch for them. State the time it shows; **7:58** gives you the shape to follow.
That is **9:49**
